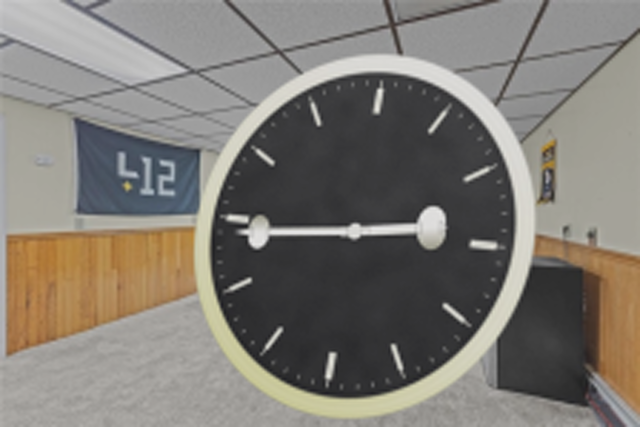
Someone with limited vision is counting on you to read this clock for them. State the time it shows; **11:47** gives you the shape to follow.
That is **2:44**
